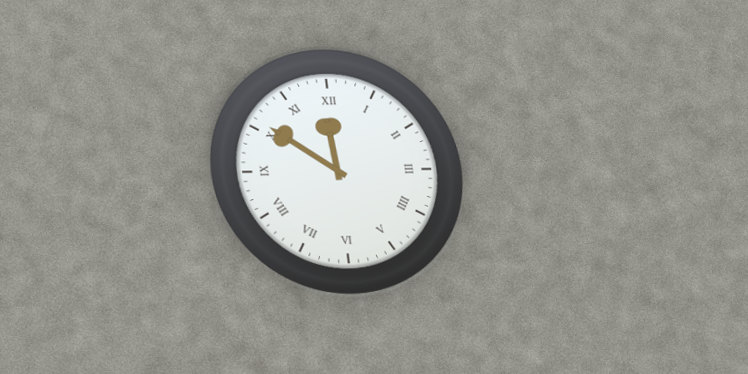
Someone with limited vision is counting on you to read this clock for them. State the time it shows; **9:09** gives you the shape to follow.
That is **11:51**
